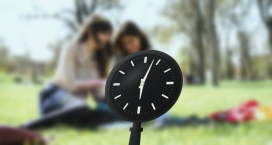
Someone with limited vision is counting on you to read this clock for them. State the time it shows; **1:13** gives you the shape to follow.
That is **6:03**
